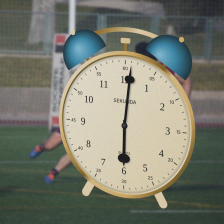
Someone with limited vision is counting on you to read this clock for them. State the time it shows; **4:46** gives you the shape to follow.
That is **6:01**
